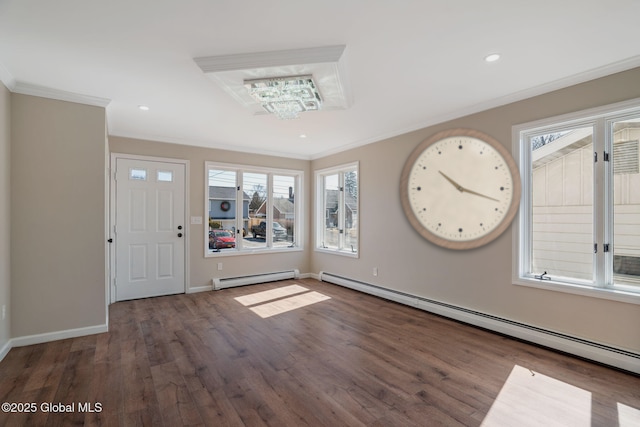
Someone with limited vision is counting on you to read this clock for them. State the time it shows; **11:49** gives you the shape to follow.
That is **10:18**
